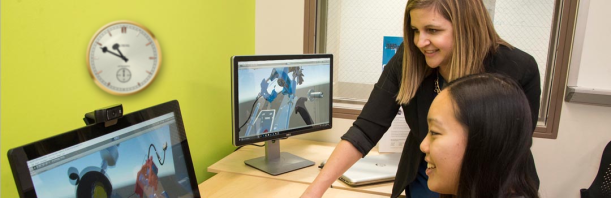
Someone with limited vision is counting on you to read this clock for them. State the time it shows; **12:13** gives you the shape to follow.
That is **10:49**
